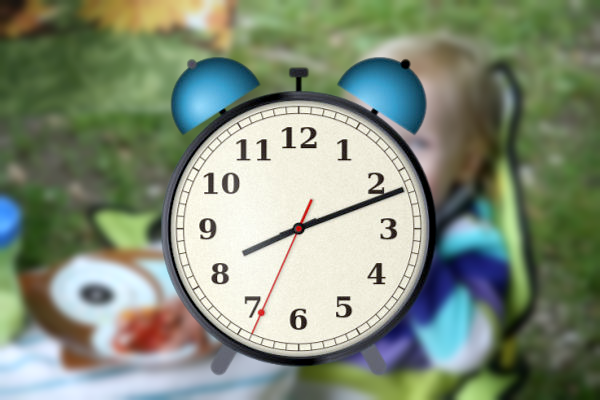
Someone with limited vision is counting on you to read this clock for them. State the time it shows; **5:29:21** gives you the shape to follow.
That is **8:11:34**
